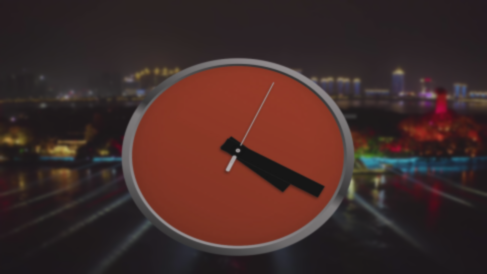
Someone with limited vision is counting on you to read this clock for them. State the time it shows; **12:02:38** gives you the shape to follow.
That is **4:20:04**
